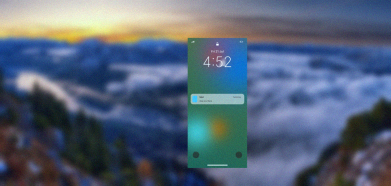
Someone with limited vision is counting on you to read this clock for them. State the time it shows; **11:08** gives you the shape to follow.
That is **4:52**
